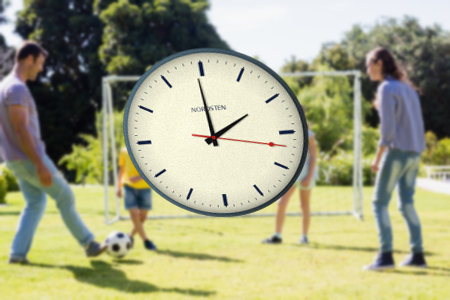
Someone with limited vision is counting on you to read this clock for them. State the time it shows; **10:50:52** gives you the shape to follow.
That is **1:59:17**
